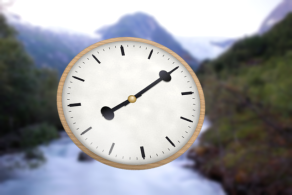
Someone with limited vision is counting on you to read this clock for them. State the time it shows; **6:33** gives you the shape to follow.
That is **8:10**
